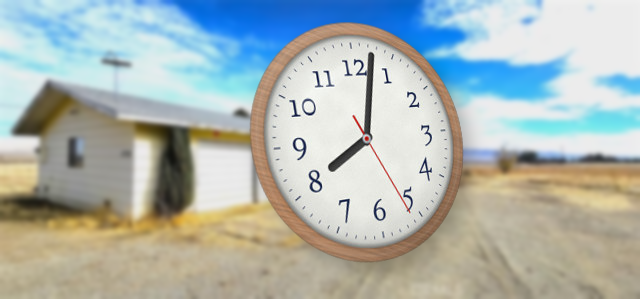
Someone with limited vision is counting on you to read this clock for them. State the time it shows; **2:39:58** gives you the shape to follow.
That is **8:02:26**
